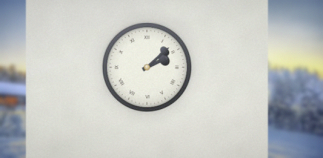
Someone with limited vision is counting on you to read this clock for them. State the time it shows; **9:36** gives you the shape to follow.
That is **2:08**
